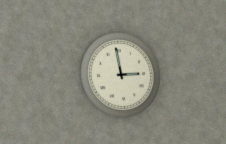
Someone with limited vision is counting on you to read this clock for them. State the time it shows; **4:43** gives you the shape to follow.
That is **2:59**
